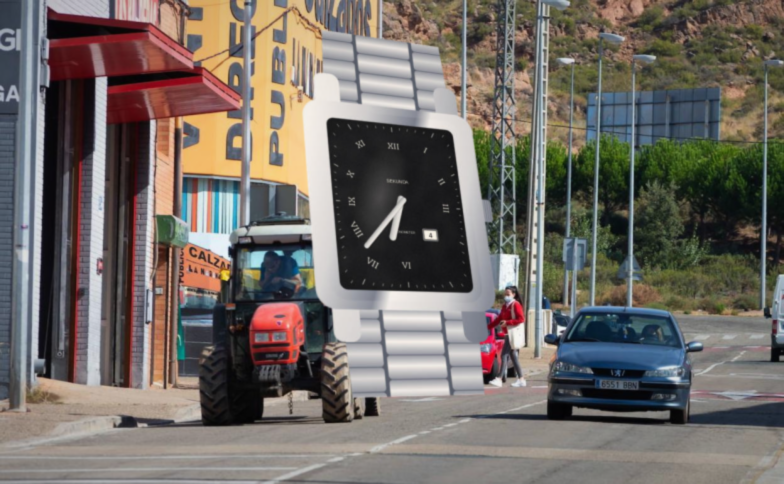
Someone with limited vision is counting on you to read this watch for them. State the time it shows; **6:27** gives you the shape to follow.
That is **6:37**
